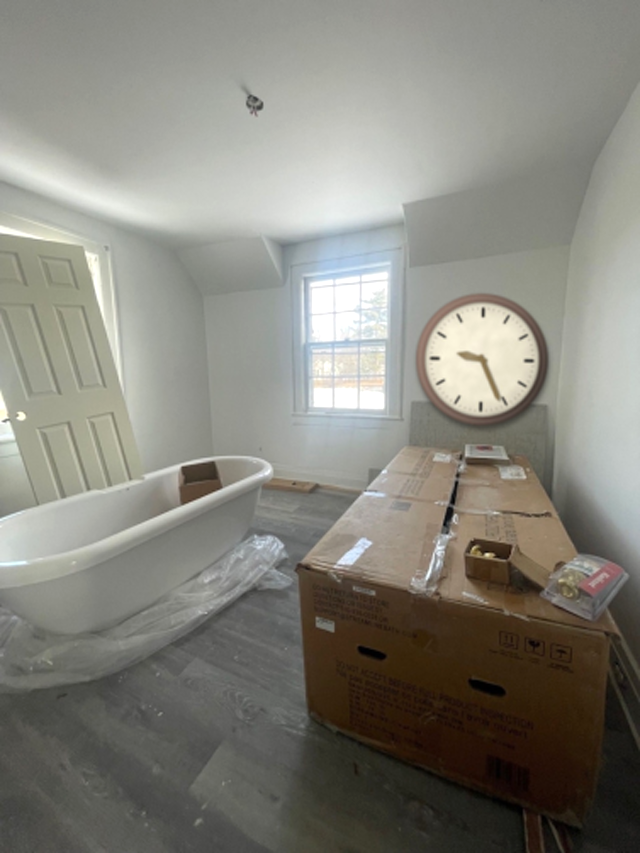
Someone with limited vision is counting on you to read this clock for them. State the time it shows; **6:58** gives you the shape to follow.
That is **9:26**
